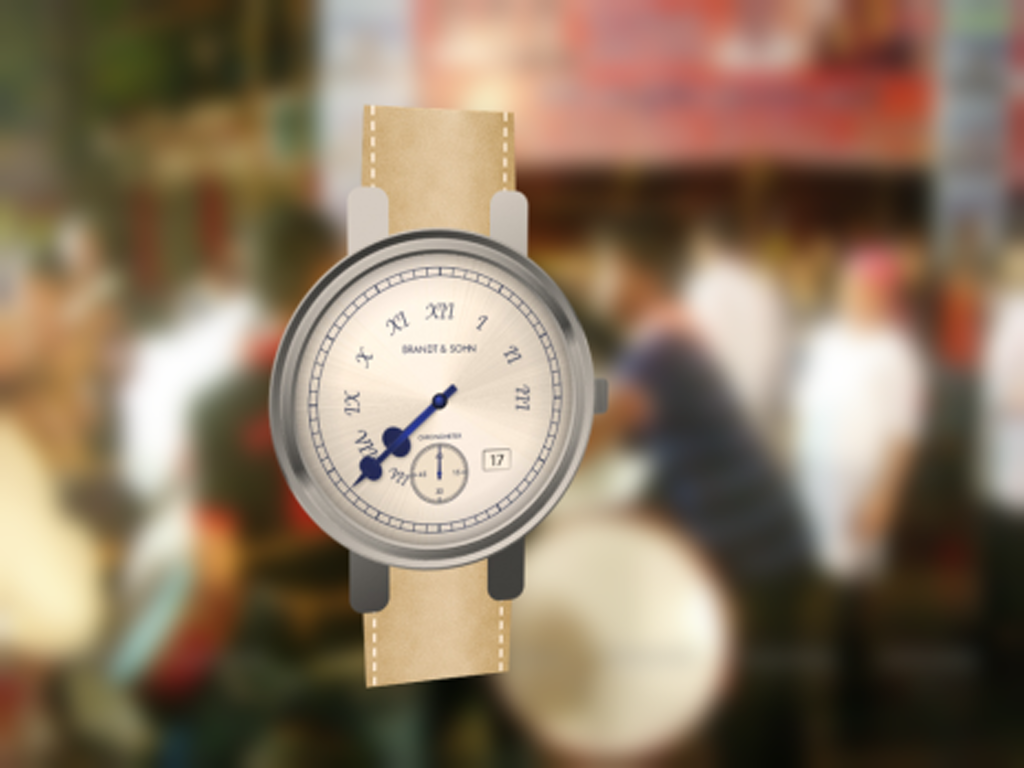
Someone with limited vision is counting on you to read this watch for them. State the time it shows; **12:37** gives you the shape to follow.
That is **7:38**
